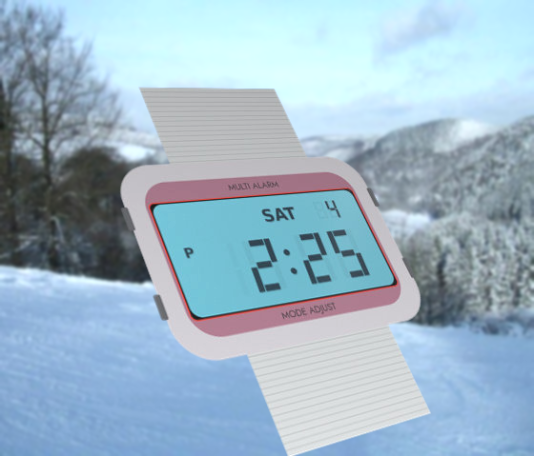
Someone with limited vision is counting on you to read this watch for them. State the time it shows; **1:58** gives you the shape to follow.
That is **2:25**
